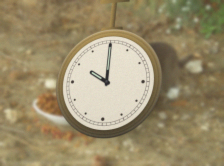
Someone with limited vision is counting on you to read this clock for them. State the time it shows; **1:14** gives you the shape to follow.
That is **10:00**
